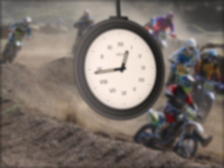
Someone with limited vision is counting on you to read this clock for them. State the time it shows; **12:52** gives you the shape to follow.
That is **12:44**
